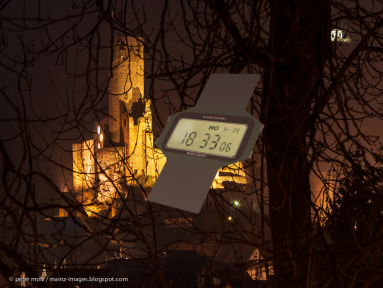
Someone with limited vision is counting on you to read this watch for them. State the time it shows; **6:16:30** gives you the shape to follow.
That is **18:33:06**
